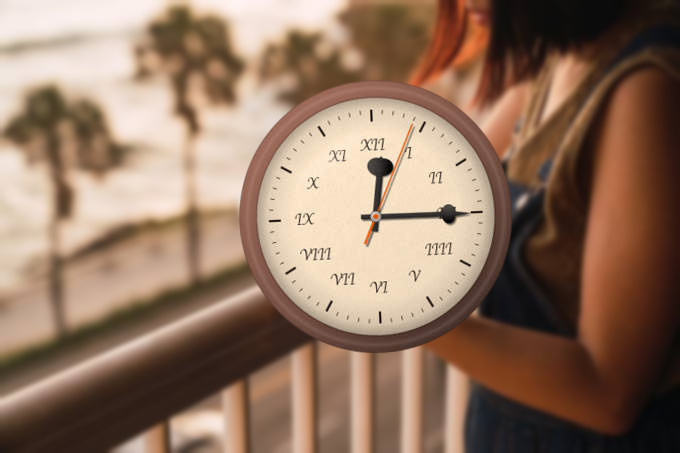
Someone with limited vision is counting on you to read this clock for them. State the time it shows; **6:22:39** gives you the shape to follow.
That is **12:15:04**
